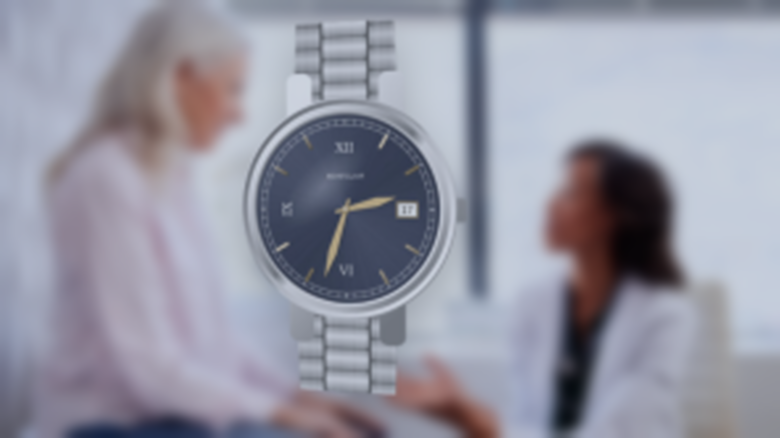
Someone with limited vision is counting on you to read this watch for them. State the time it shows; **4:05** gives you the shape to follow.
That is **2:33**
